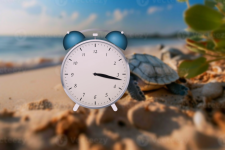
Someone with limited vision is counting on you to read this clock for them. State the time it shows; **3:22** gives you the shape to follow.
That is **3:17**
